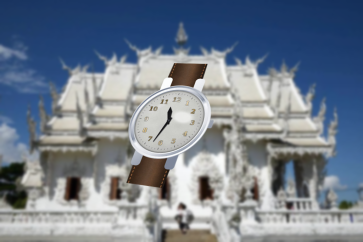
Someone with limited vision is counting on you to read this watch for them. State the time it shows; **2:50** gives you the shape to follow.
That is **11:33**
